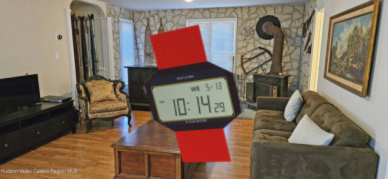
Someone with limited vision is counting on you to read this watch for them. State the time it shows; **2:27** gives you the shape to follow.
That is **10:14**
